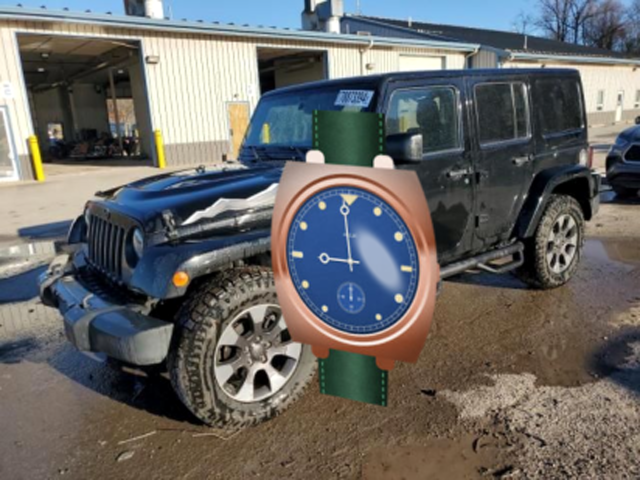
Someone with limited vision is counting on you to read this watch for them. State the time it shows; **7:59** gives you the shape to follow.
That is **8:59**
